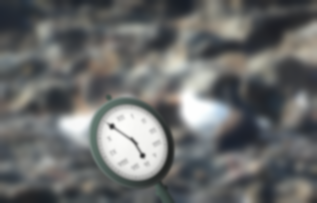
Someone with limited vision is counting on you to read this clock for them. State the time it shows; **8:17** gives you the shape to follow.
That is **5:55**
